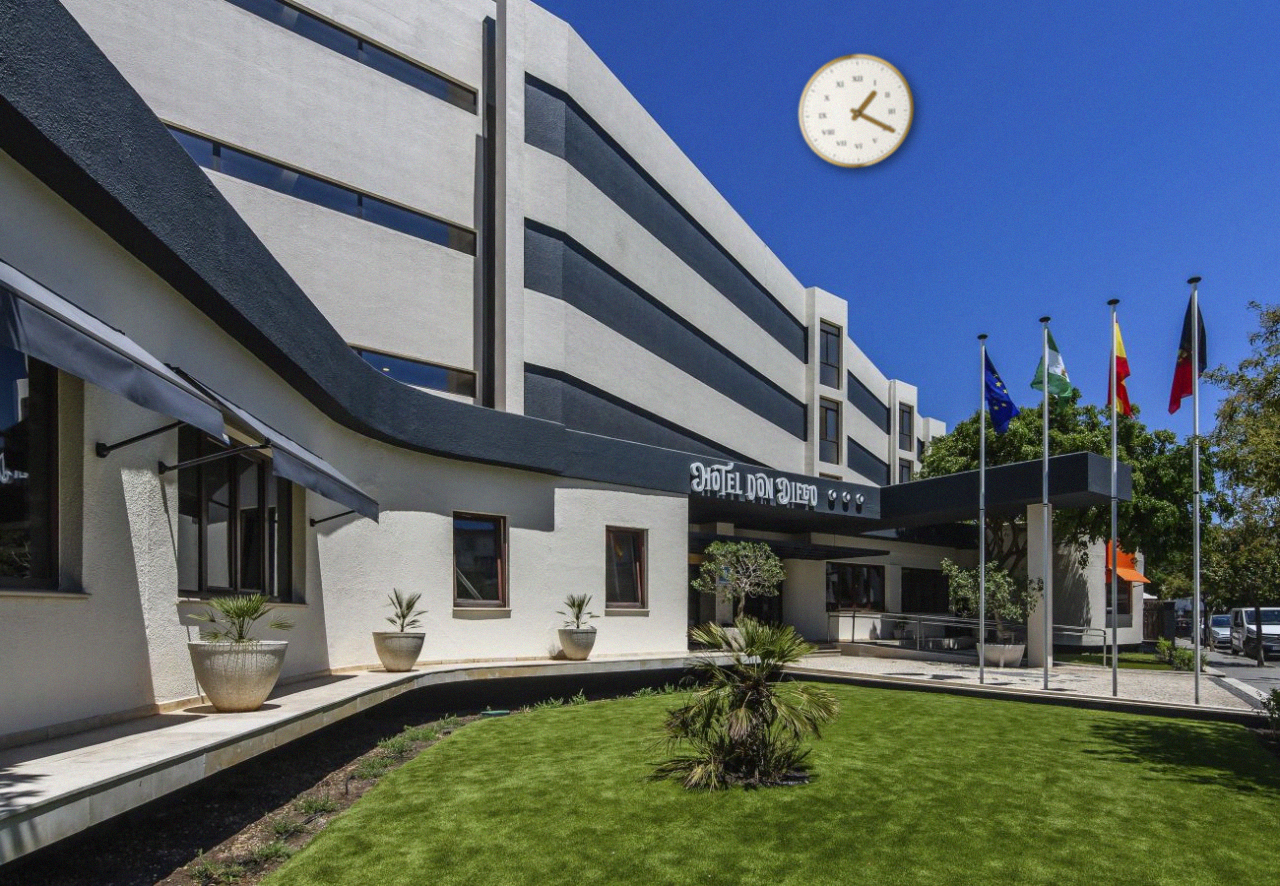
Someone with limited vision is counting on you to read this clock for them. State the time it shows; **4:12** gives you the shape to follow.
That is **1:20**
